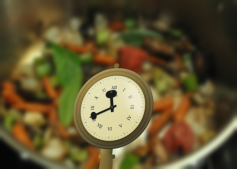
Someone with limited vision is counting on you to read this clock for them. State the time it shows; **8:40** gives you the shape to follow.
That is **11:41**
